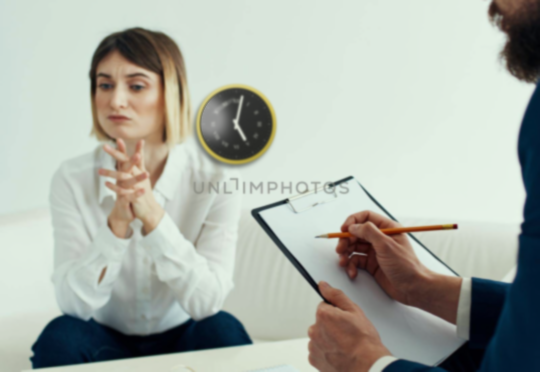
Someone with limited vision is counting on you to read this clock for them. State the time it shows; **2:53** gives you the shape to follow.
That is **5:02**
